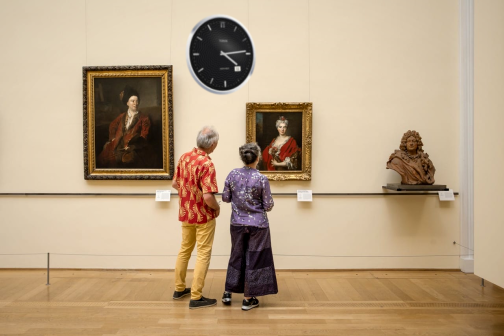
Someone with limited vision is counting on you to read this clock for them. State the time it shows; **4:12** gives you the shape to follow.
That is **4:14**
